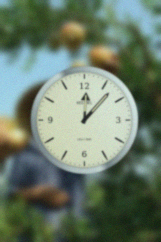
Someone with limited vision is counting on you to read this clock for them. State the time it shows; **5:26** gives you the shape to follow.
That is **12:07**
